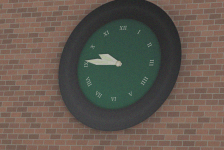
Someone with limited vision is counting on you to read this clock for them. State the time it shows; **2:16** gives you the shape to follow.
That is **9:46**
